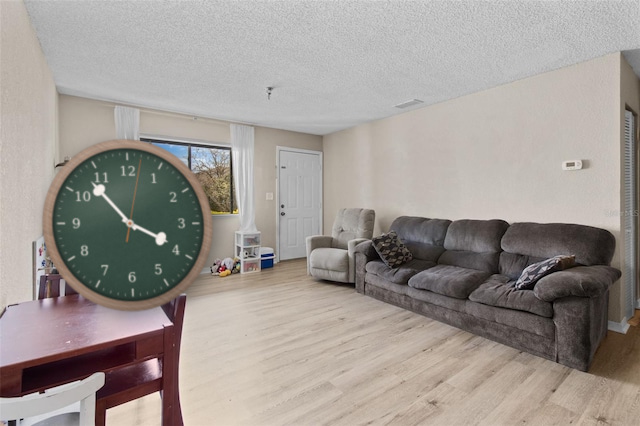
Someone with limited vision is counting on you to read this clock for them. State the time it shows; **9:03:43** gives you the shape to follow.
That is **3:53:02**
